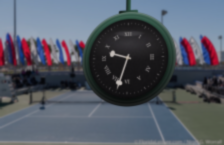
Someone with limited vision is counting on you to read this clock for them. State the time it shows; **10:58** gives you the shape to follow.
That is **9:33**
